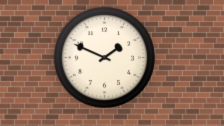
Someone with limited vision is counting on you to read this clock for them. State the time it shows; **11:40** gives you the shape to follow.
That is **1:49**
